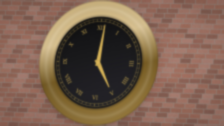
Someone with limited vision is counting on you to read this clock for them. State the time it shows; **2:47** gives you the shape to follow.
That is **5:01**
